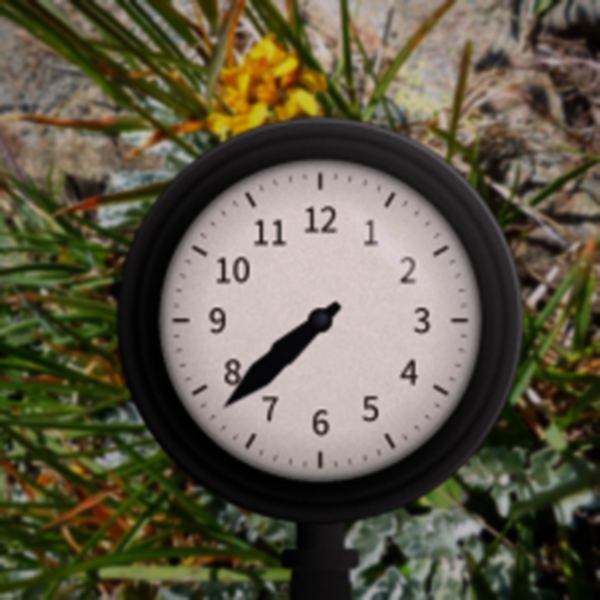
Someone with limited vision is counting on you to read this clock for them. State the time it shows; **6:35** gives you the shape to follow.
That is **7:38**
